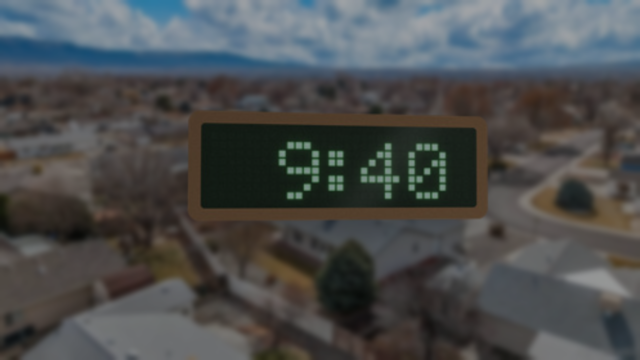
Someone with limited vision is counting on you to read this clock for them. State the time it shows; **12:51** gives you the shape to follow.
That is **9:40**
